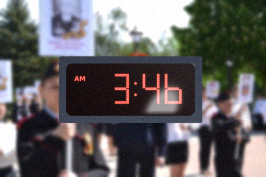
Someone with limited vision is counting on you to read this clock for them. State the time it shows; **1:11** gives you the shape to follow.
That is **3:46**
